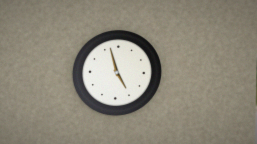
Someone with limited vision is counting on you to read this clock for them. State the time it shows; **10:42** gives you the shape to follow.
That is **4:57**
